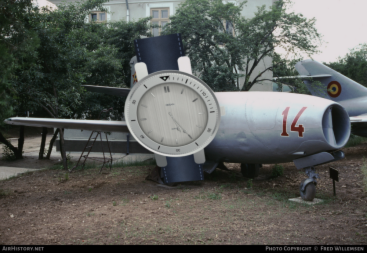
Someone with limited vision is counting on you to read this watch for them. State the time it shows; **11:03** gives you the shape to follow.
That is **5:25**
